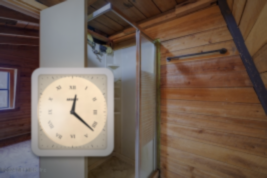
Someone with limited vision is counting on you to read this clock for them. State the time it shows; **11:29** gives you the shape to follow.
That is **12:22**
